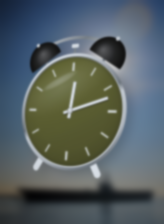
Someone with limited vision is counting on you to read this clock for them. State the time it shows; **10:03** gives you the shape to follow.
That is **12:12**
